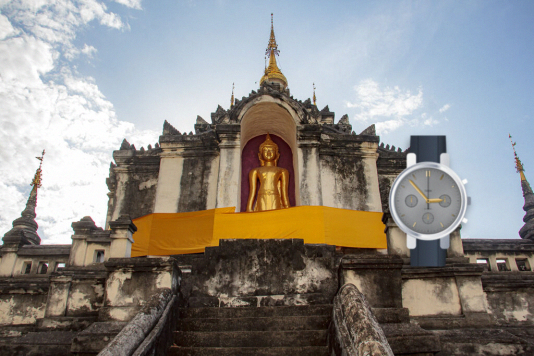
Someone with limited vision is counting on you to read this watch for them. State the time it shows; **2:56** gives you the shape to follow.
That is **2:53**
